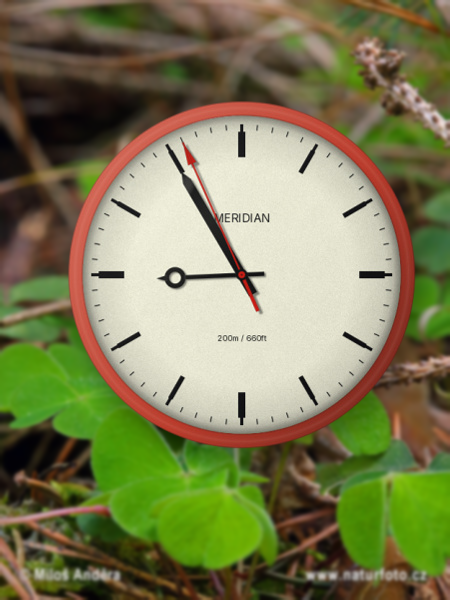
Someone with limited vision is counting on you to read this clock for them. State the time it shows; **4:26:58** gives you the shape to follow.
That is **8:54:56**
